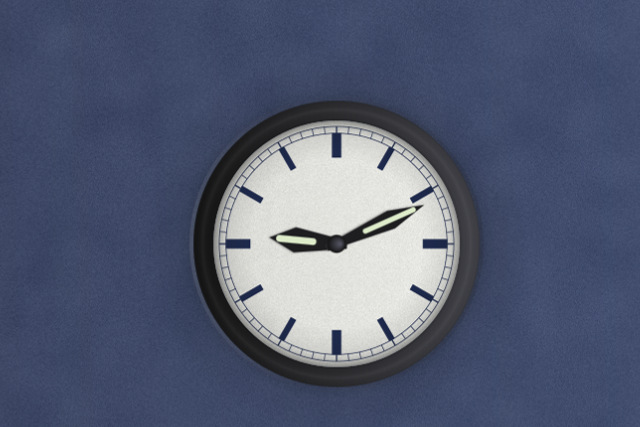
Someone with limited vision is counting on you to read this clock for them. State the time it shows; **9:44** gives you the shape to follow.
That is **9:11**
